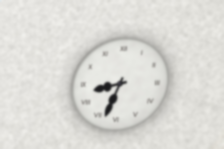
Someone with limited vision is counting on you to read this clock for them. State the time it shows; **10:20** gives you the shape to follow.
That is **8:33**
